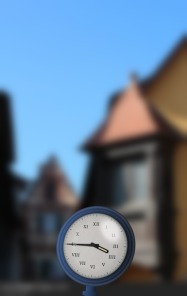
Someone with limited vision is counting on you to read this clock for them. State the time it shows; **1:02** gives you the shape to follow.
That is **3:45**
